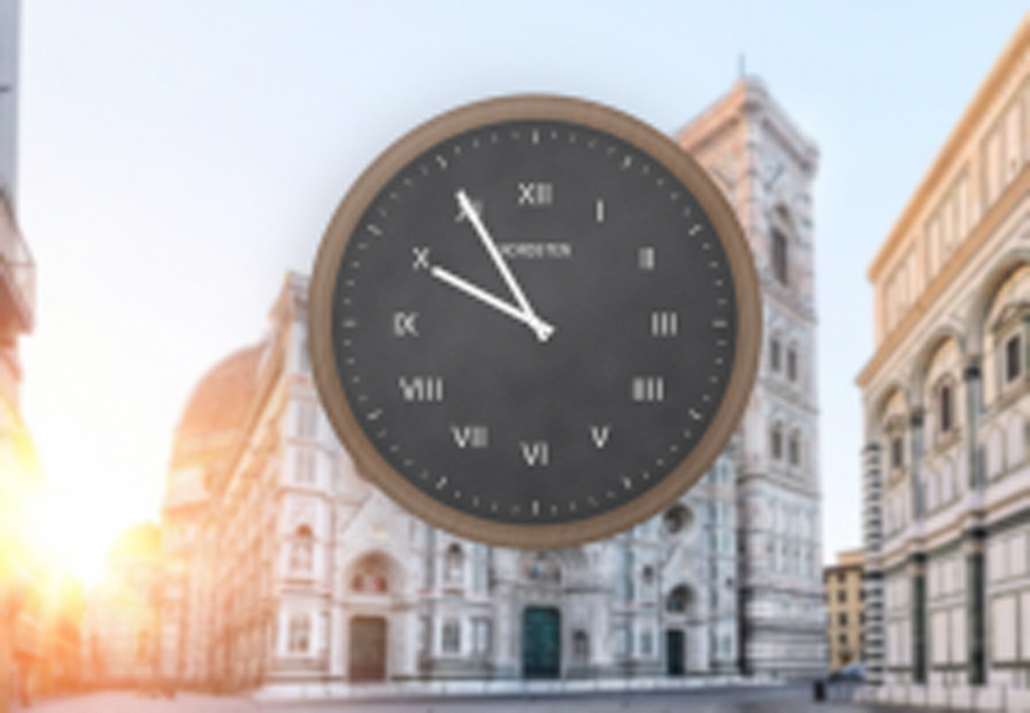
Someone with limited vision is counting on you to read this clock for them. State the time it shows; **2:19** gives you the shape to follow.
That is **9:55**
